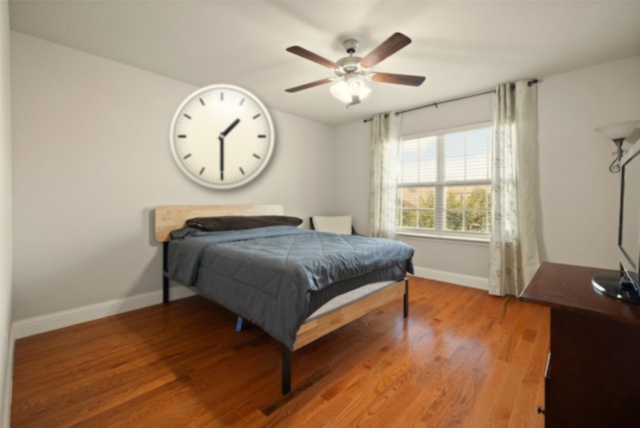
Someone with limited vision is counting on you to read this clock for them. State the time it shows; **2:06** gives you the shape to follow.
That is **1:30**
